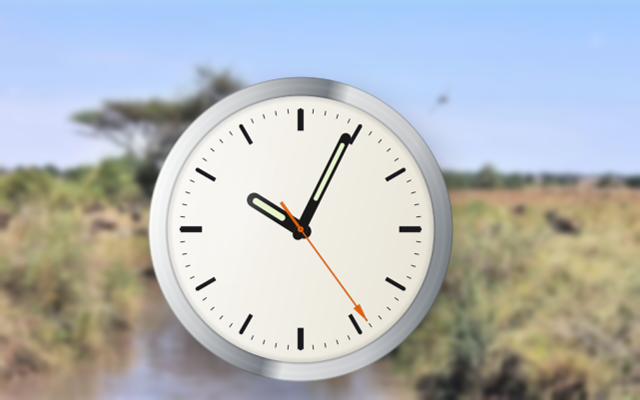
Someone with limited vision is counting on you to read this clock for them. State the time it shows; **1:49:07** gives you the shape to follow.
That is **10:04:24**
